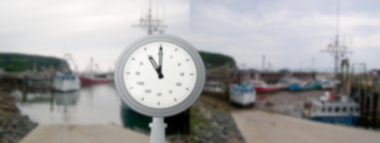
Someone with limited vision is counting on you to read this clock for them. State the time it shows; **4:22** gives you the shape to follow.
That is **11:00**
